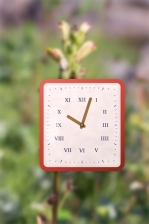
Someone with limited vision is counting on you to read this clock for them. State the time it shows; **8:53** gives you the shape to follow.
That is **10:03**
